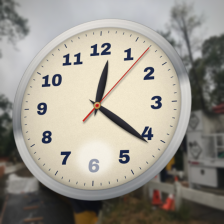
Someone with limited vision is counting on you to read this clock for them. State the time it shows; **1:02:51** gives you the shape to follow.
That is **12:21:07**
